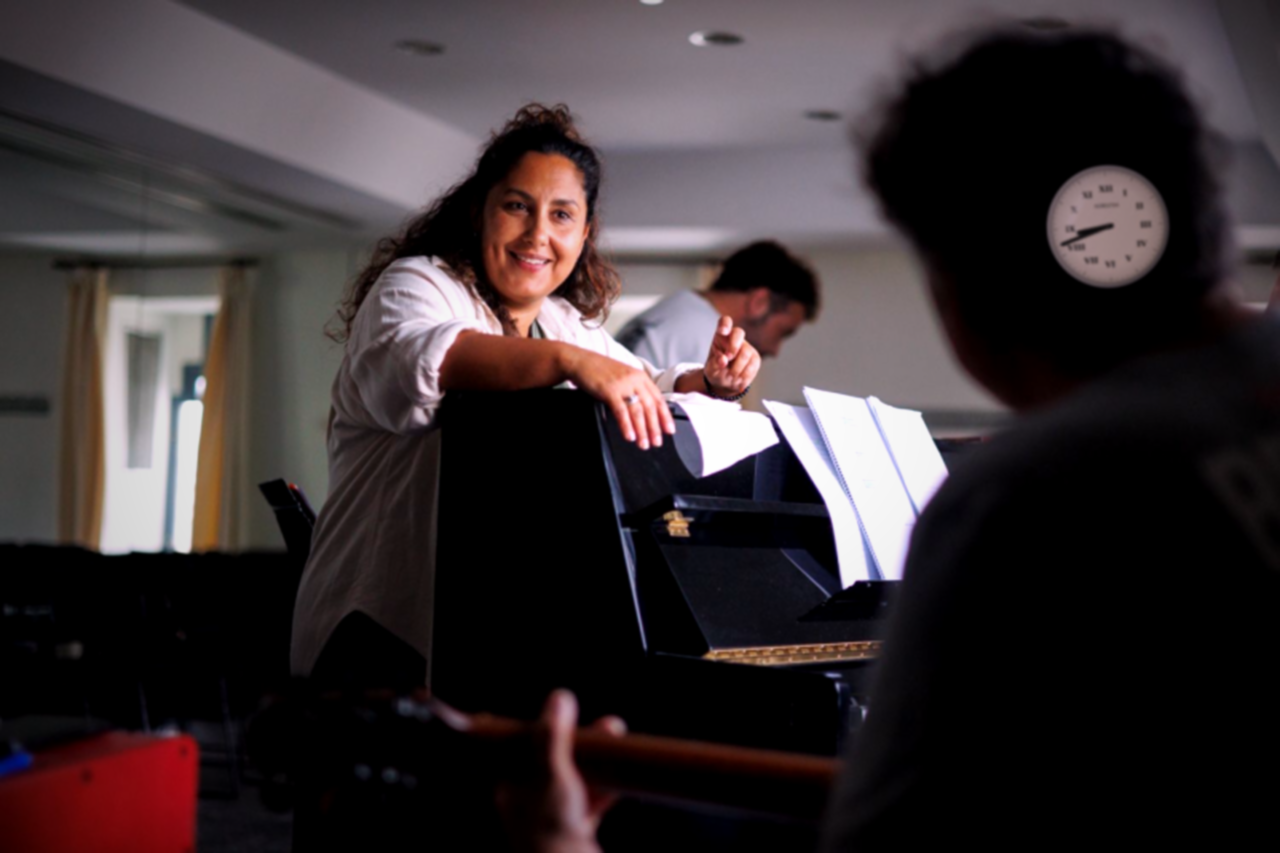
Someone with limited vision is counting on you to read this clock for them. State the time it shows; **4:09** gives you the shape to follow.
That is **8:42**
